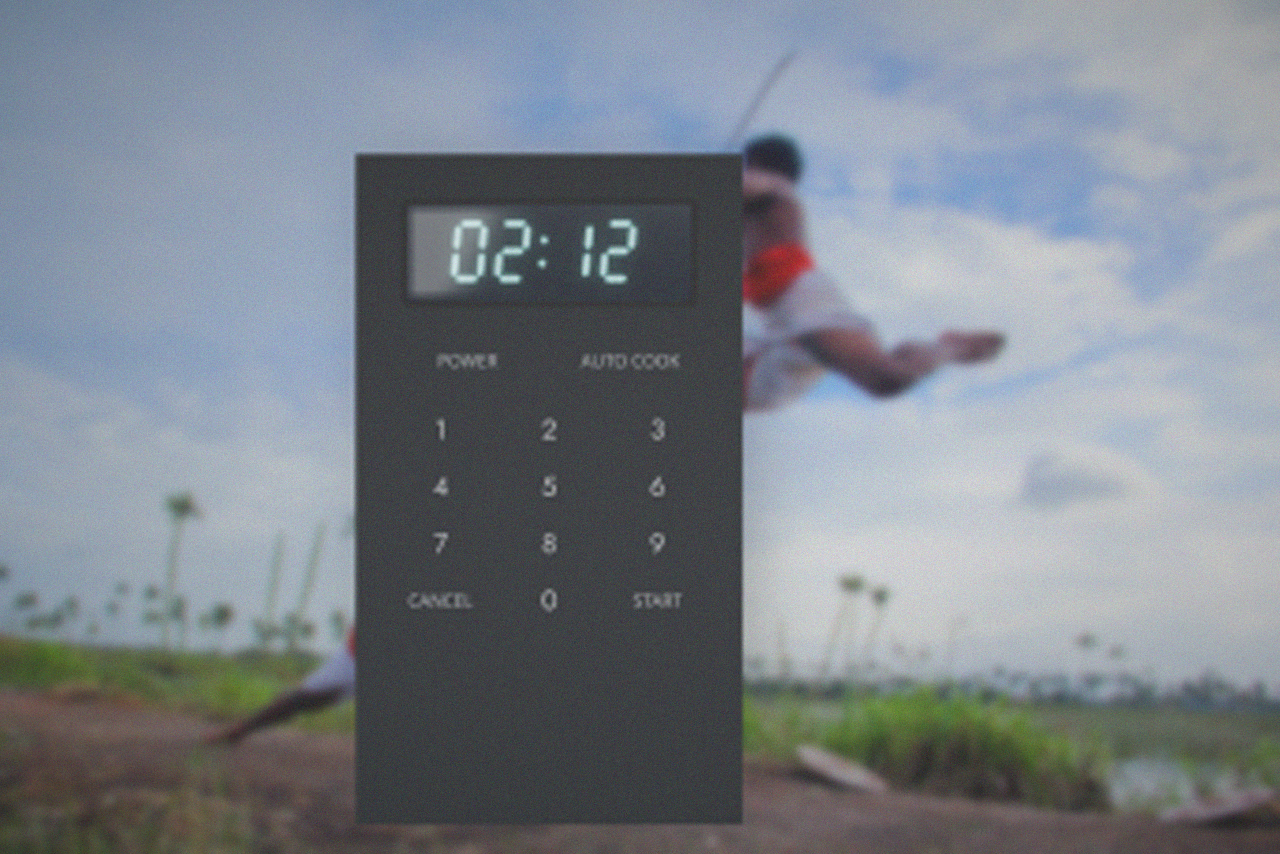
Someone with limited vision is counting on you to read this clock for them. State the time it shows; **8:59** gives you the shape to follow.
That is **2:12**
